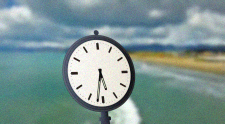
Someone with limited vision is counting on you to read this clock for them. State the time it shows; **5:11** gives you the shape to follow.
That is **5:32**
